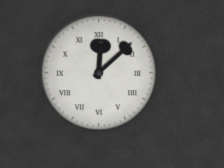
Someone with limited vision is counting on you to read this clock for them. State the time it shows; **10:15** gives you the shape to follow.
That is **12:08**
